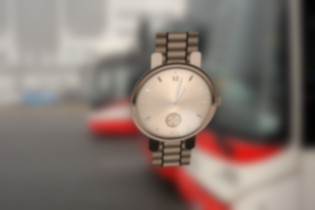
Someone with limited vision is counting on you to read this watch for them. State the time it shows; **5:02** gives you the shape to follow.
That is **1:02**
